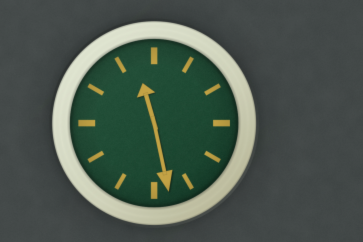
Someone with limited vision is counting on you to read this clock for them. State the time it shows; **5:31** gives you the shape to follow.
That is **11:28**
